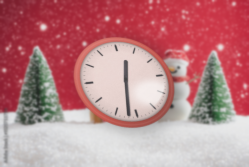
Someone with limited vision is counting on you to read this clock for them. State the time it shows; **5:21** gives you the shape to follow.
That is **12:32**
